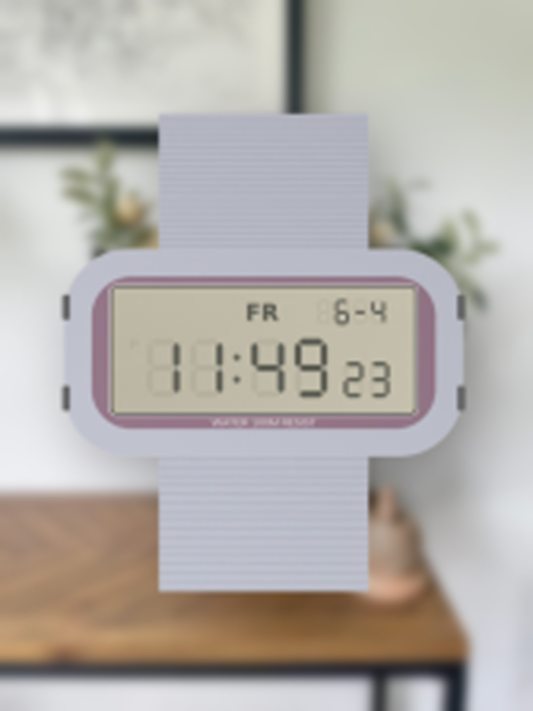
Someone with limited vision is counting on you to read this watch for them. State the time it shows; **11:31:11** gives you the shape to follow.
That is **11:49:23**
